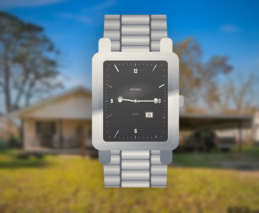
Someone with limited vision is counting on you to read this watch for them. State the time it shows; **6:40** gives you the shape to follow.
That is **9:15**
